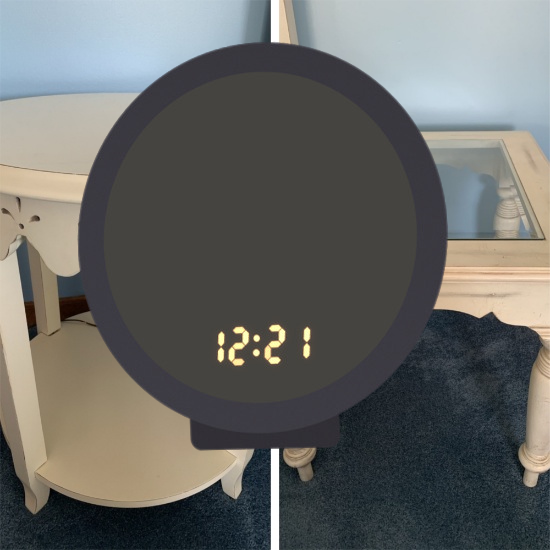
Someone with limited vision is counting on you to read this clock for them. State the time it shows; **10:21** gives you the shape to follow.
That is **12:21**
